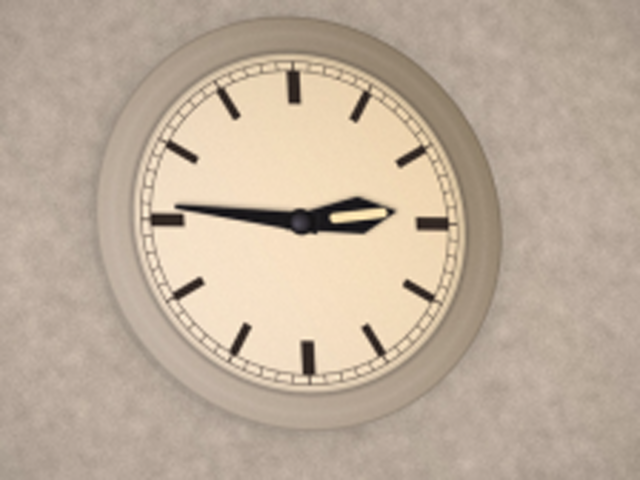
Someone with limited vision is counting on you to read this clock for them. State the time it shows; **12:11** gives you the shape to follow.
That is **2:46**
